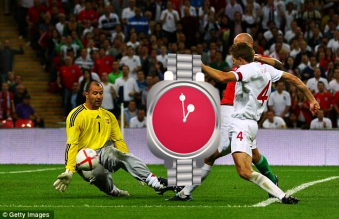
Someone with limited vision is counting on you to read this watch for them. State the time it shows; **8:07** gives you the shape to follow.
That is **12:59**
